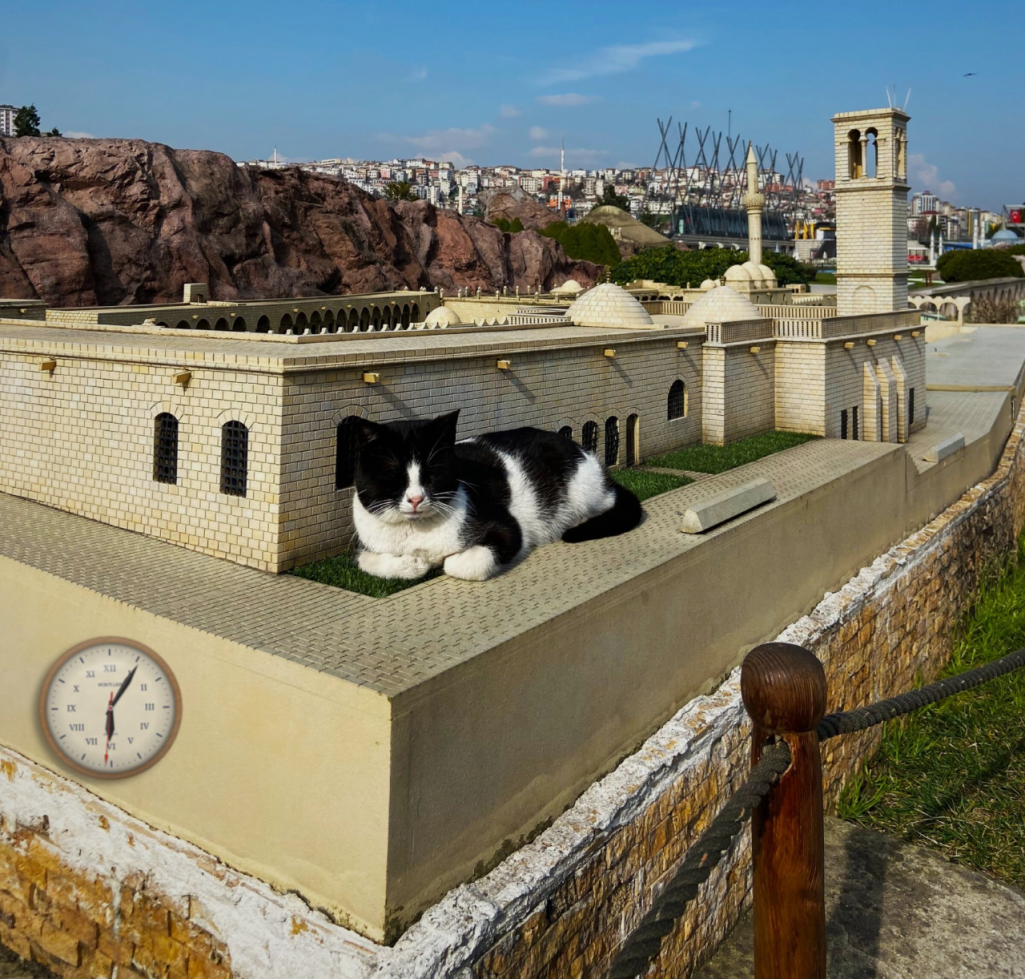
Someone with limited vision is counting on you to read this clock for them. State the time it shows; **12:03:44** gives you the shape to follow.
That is **6:05:31**
